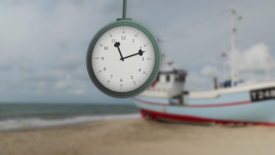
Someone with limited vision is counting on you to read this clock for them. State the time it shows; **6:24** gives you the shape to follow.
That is **11:12**
